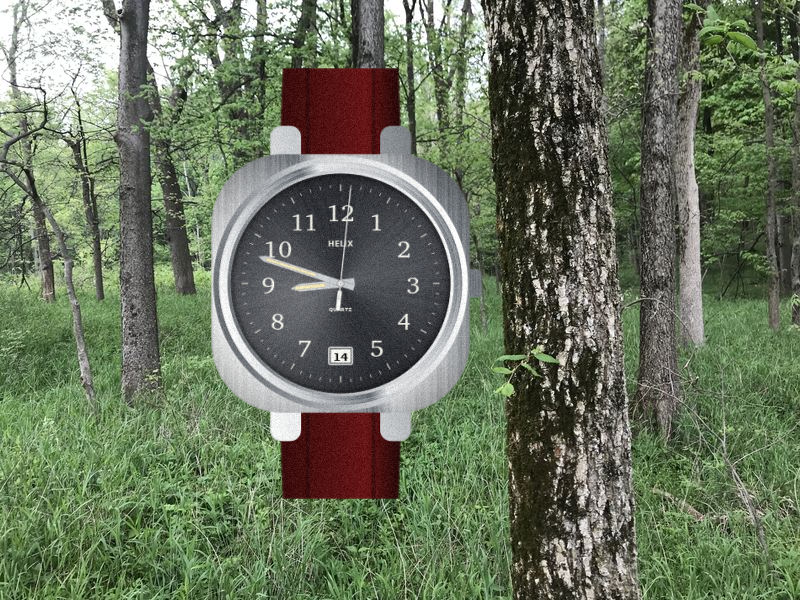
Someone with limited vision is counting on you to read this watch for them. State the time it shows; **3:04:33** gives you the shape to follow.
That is **8:48:01**
